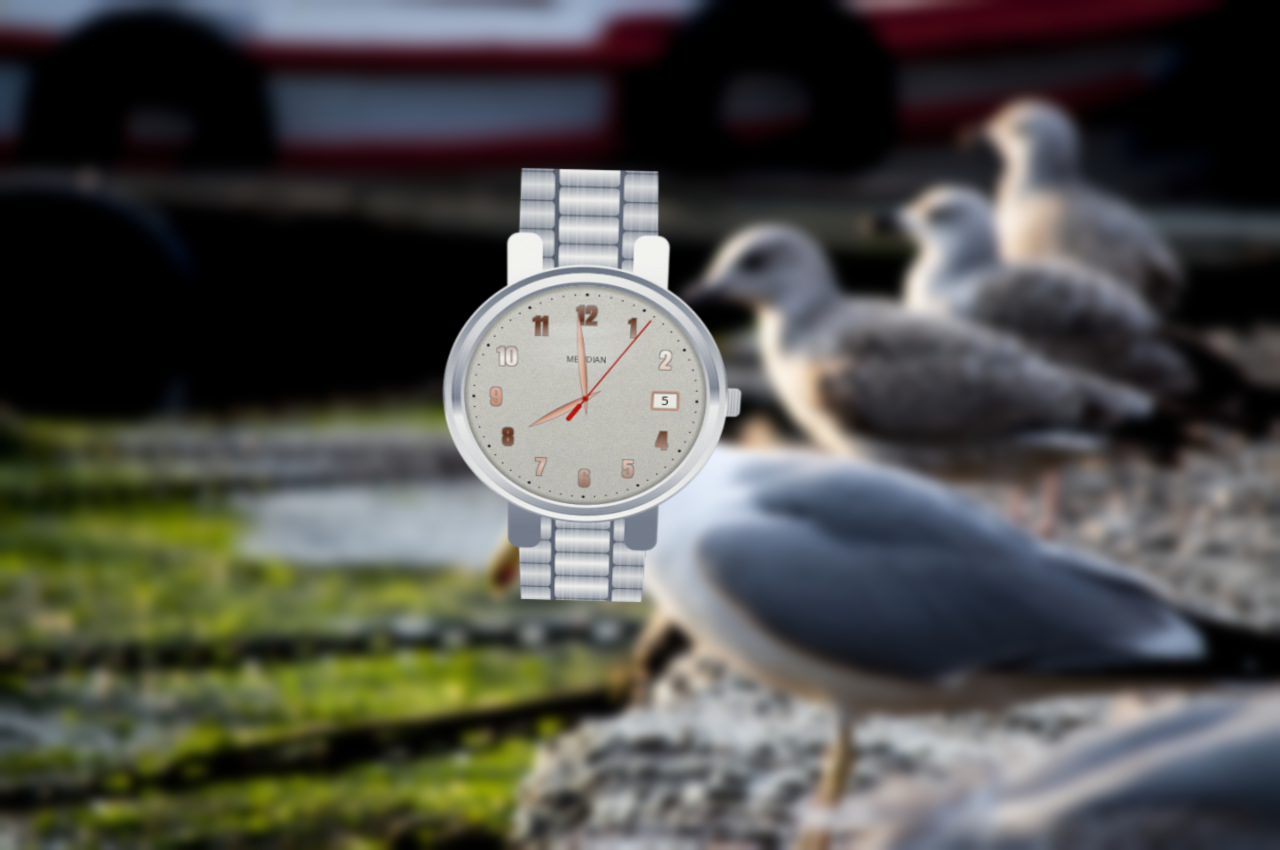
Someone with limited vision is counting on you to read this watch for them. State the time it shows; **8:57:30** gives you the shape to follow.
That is **7:59:06**
